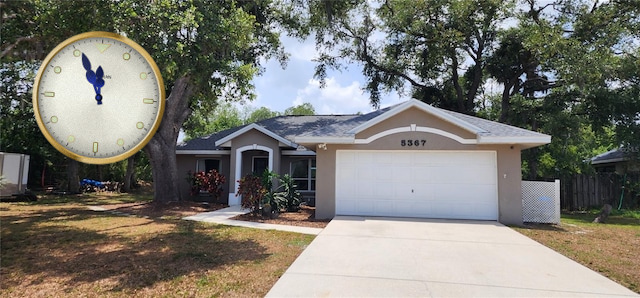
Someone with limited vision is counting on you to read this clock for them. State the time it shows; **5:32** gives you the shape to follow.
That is **11:56**
